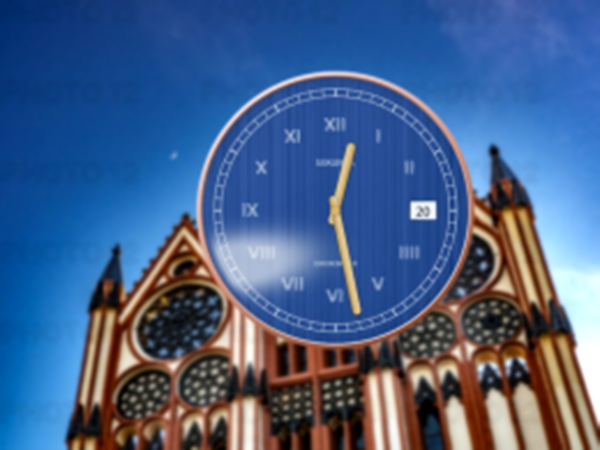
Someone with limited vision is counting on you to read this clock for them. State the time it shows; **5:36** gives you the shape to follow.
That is **12:28**
